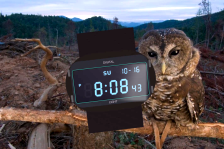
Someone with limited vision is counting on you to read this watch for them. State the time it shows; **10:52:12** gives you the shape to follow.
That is **8:08:43**
